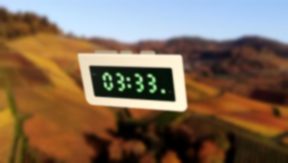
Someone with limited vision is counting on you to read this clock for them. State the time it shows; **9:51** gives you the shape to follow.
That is **3:33**
